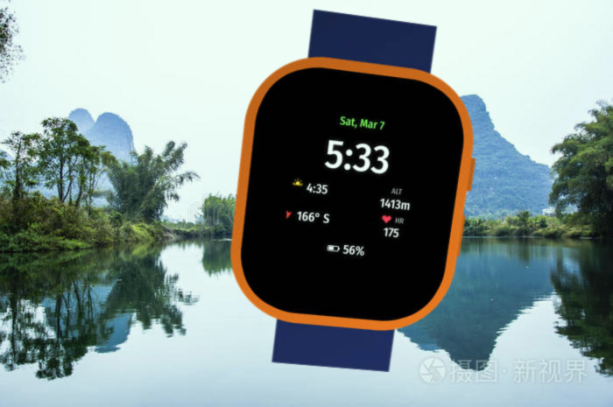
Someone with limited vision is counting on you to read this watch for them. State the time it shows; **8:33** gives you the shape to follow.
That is **5:33**
